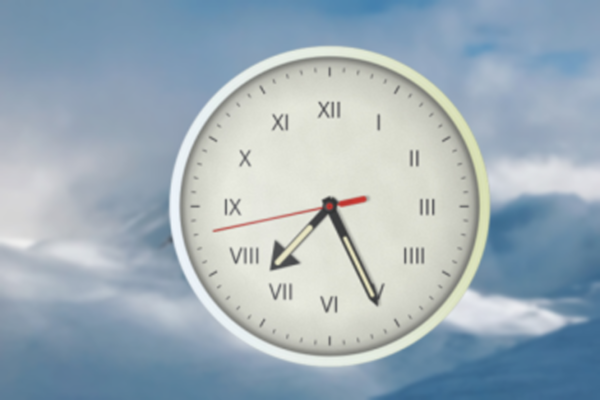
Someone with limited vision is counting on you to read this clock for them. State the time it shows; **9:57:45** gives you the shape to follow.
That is **7:25:43**
